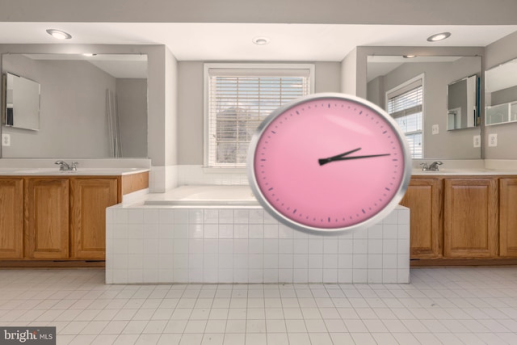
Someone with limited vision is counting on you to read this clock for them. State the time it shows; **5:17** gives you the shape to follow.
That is **2:14**
